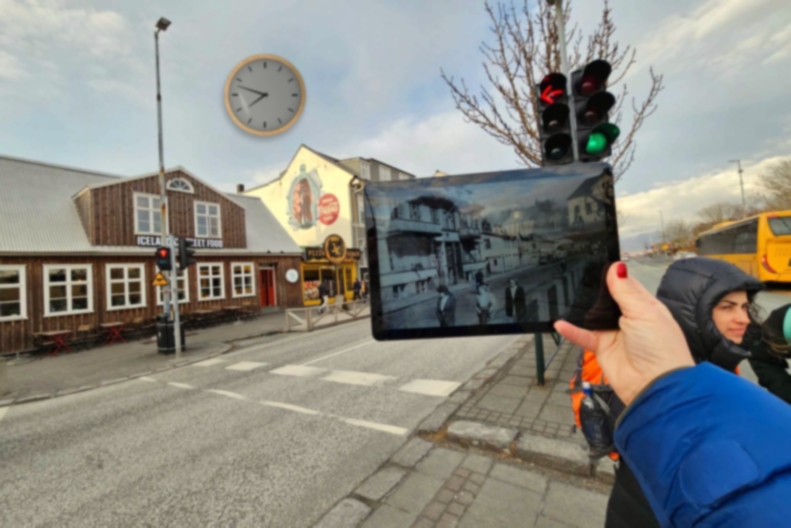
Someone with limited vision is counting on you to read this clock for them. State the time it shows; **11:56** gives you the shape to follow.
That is **7:48**
